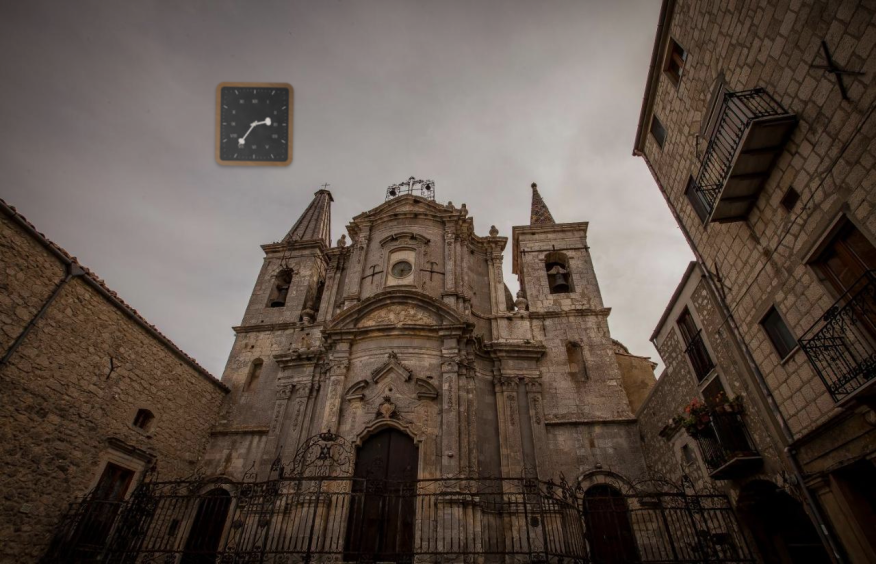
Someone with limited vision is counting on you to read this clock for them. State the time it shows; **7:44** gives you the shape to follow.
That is **2:36**
